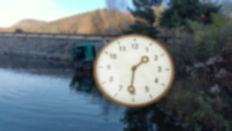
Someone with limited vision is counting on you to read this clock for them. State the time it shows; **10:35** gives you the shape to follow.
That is **1:31**
